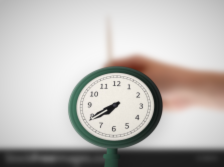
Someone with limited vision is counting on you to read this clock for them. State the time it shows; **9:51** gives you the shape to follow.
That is **7:39**
